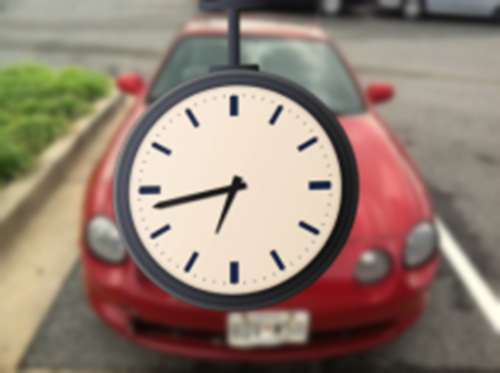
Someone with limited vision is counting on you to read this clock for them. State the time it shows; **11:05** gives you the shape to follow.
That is **6:43**
